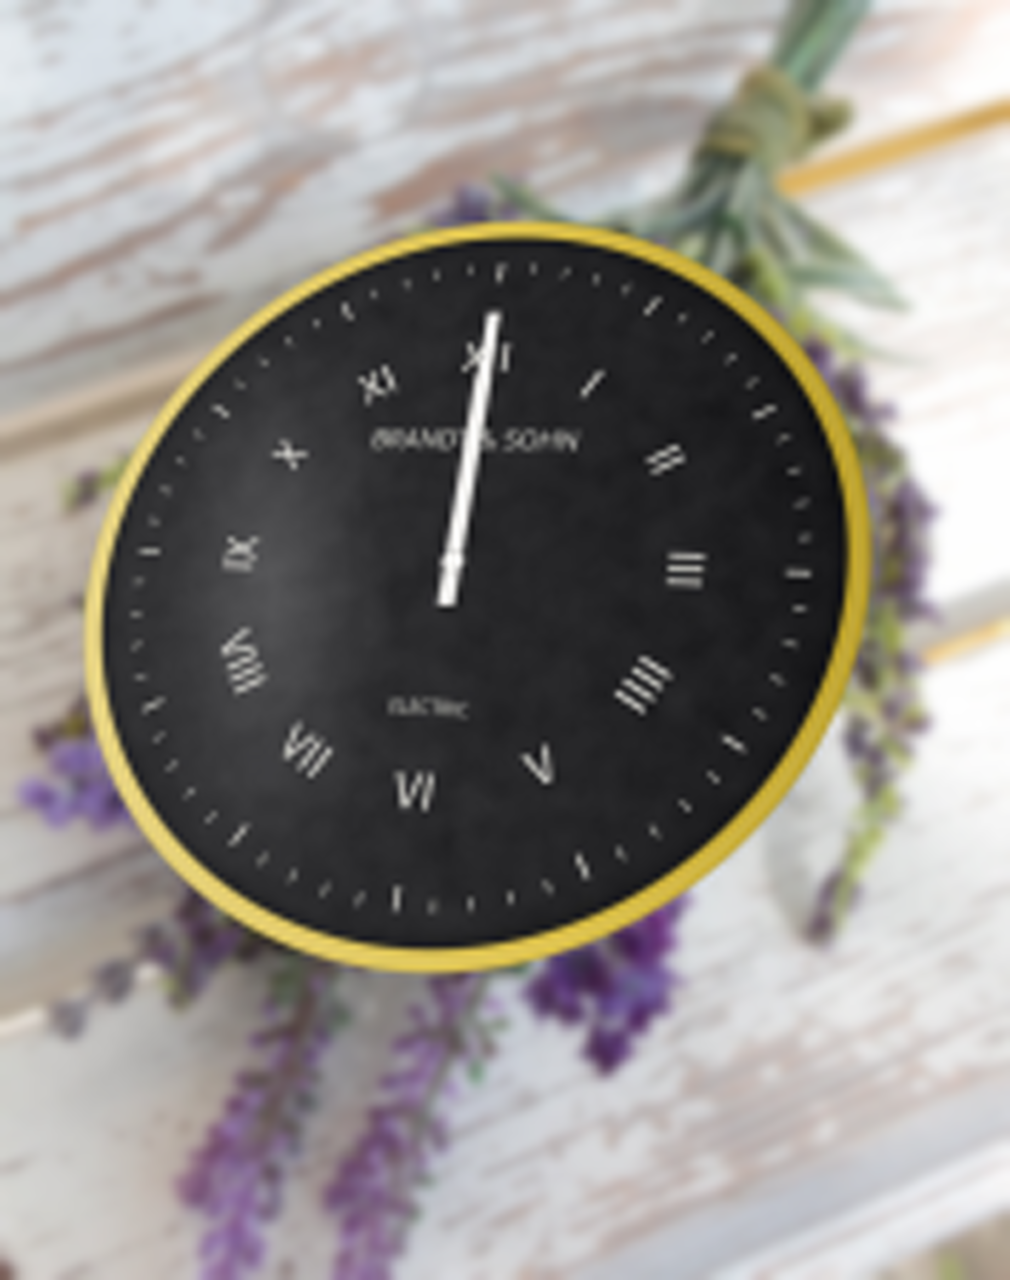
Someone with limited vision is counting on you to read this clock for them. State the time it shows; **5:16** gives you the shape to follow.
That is **12:00**
